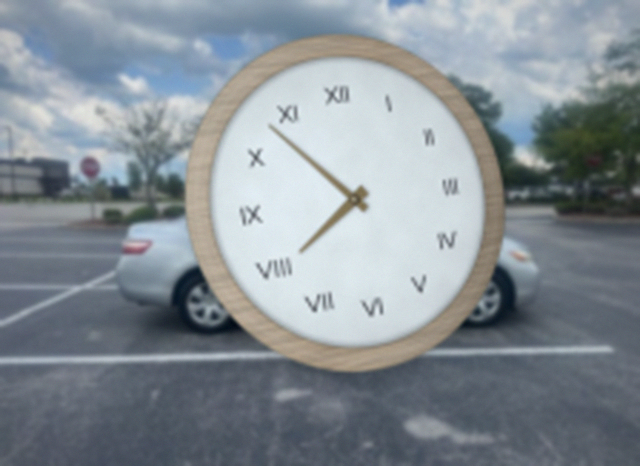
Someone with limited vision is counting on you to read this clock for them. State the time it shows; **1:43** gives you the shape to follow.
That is **7:53**
